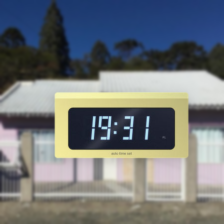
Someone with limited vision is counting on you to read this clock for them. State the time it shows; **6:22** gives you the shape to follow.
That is **19:31**
